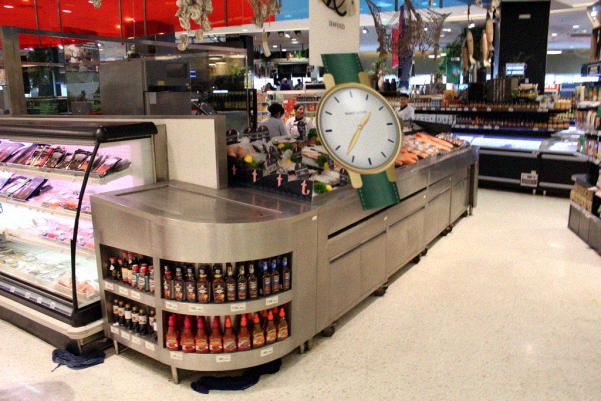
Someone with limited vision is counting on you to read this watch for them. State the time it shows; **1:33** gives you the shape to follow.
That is **1:37**
